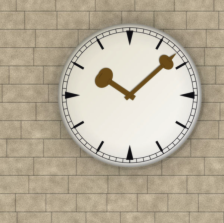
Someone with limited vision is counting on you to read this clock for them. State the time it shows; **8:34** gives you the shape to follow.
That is **10:08**
